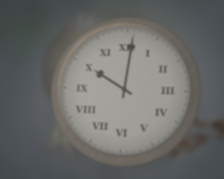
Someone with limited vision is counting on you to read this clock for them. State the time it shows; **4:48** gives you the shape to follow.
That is **10:01**
